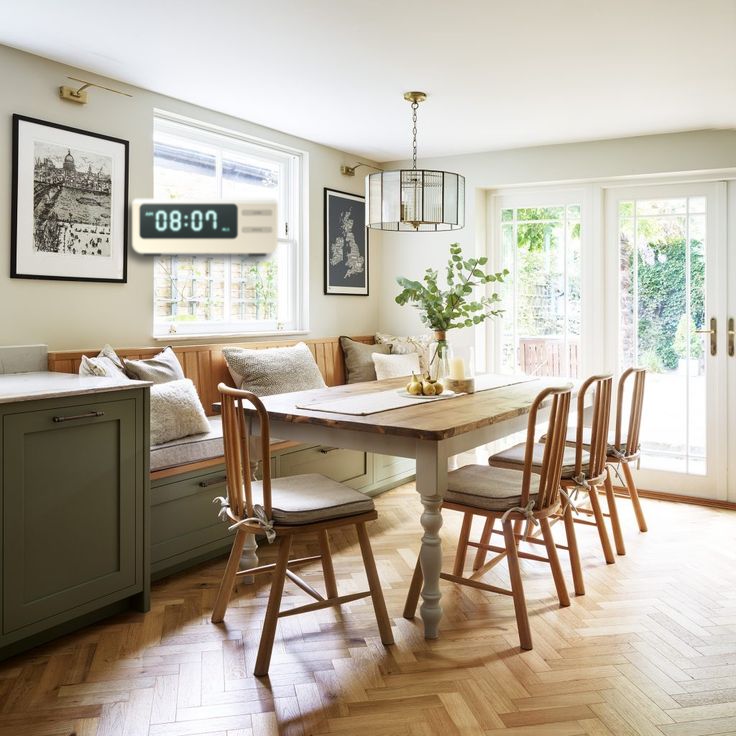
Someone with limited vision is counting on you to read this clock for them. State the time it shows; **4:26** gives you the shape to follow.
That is **8:07**
